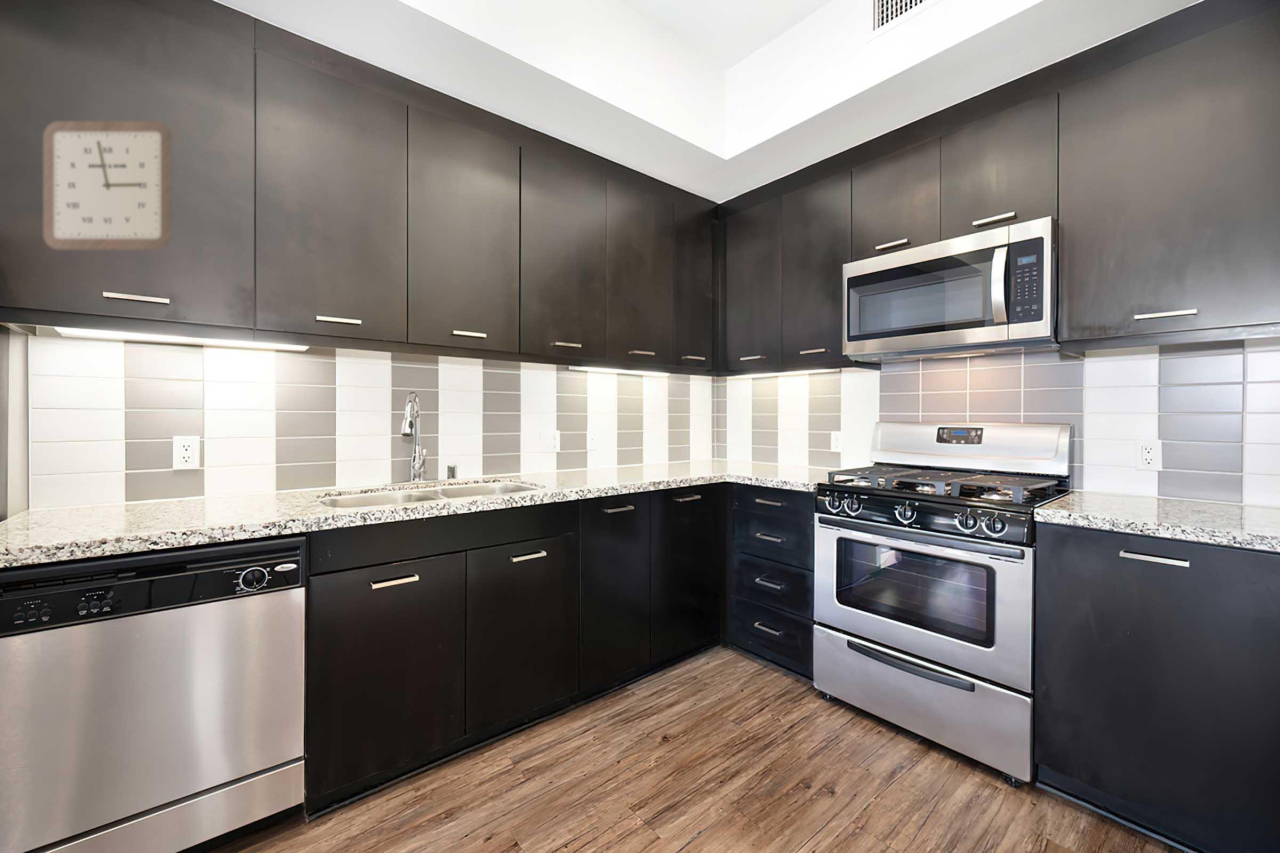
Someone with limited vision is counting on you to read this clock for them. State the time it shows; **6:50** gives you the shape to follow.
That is **2:58**
